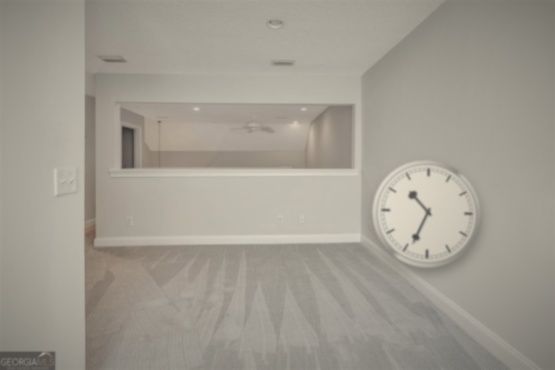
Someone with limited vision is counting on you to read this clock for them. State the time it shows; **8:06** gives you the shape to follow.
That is **10:34**
